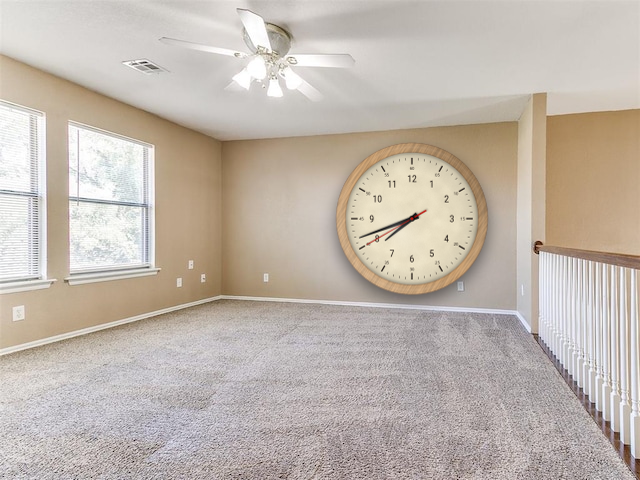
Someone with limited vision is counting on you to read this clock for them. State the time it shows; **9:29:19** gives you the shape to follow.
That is **7:41:40**
